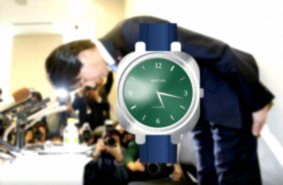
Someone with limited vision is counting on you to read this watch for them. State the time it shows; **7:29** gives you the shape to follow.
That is **5:17**
